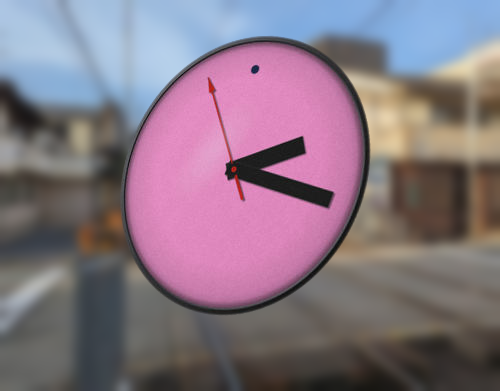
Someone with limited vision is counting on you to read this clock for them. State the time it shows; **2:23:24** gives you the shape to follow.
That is **2:16:55**
